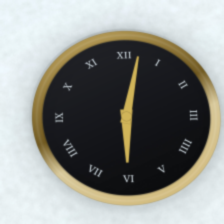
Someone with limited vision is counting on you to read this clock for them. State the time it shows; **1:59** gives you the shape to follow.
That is **6:02**
